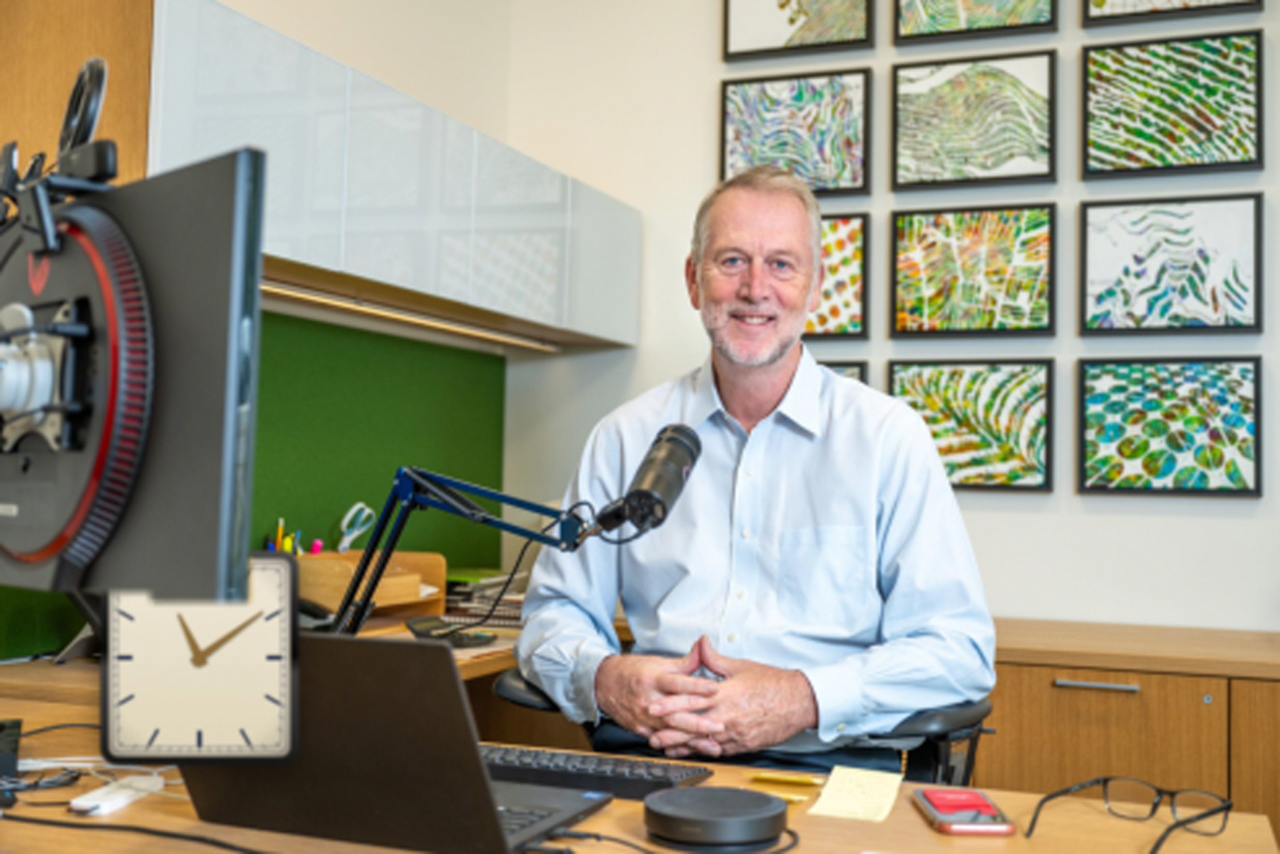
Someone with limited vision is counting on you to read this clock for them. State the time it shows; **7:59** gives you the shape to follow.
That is **11:09**
